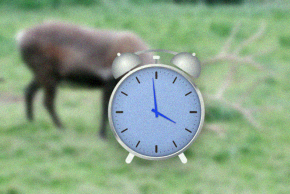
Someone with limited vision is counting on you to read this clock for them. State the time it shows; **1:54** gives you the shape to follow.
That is **3:59**
